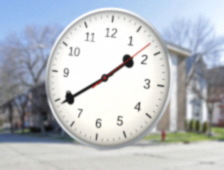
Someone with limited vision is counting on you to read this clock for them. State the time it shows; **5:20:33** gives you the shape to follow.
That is **1:39:08**
